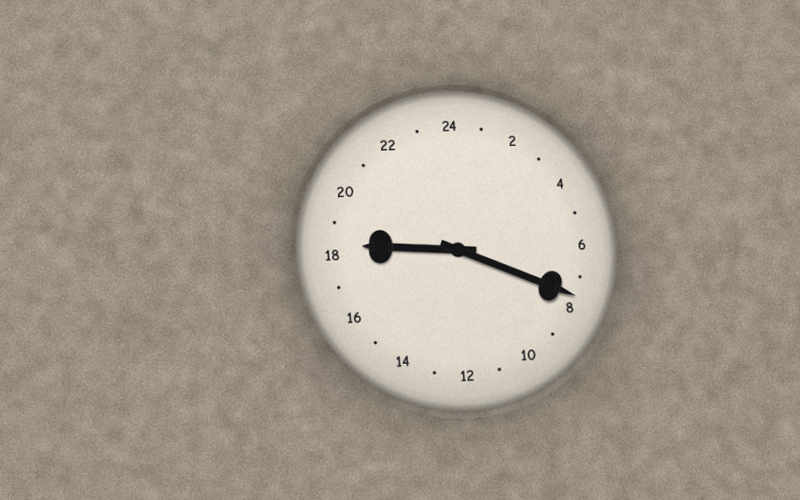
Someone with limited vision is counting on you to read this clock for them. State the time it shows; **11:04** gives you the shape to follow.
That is **18:19**
